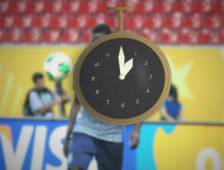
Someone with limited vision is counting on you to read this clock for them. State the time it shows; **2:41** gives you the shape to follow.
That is **1:00**
